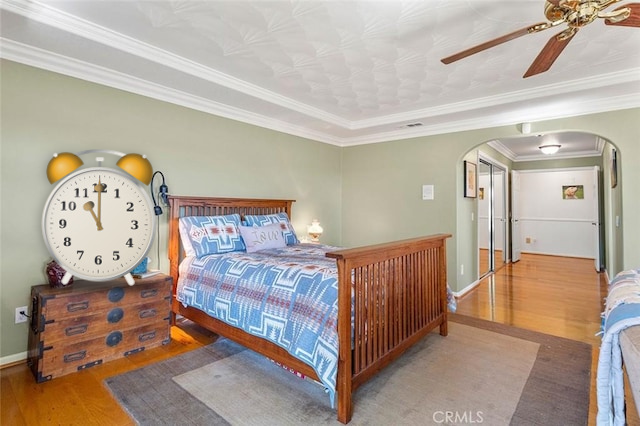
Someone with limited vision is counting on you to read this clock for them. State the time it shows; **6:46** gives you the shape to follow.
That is **11:00**
